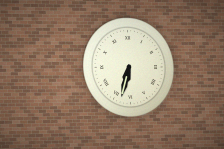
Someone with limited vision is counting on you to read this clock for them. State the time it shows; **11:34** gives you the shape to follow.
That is **6:33**
